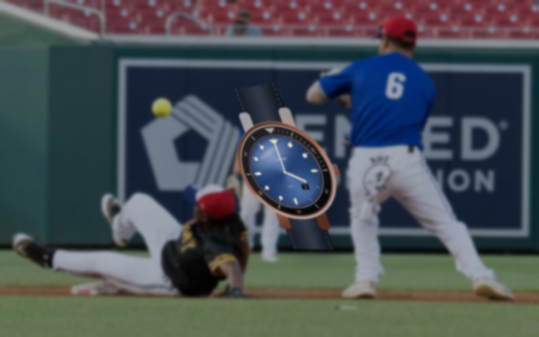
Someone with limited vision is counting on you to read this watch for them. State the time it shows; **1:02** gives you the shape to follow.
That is **4:00**
